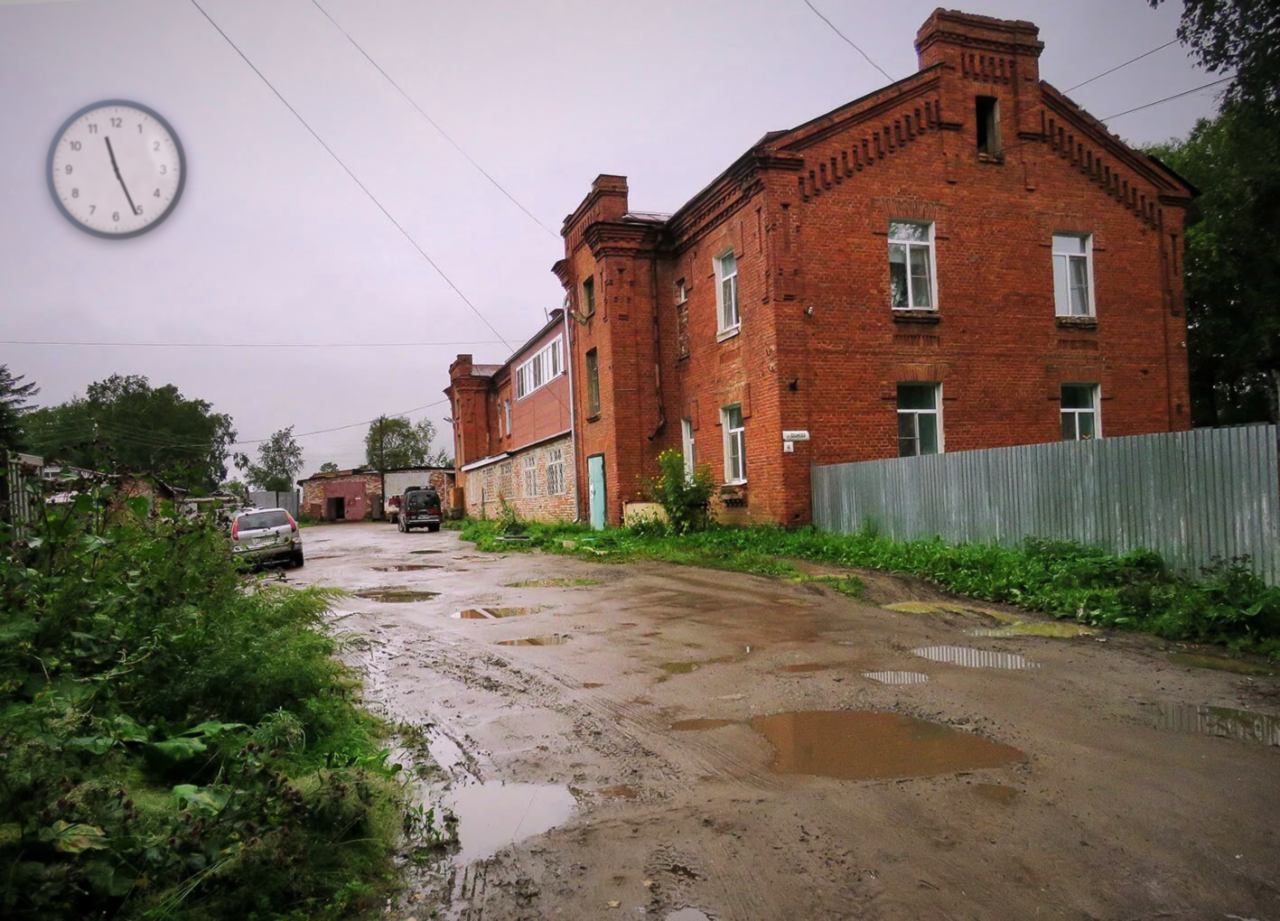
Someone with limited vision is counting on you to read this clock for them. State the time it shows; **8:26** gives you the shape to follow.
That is **11:26**
